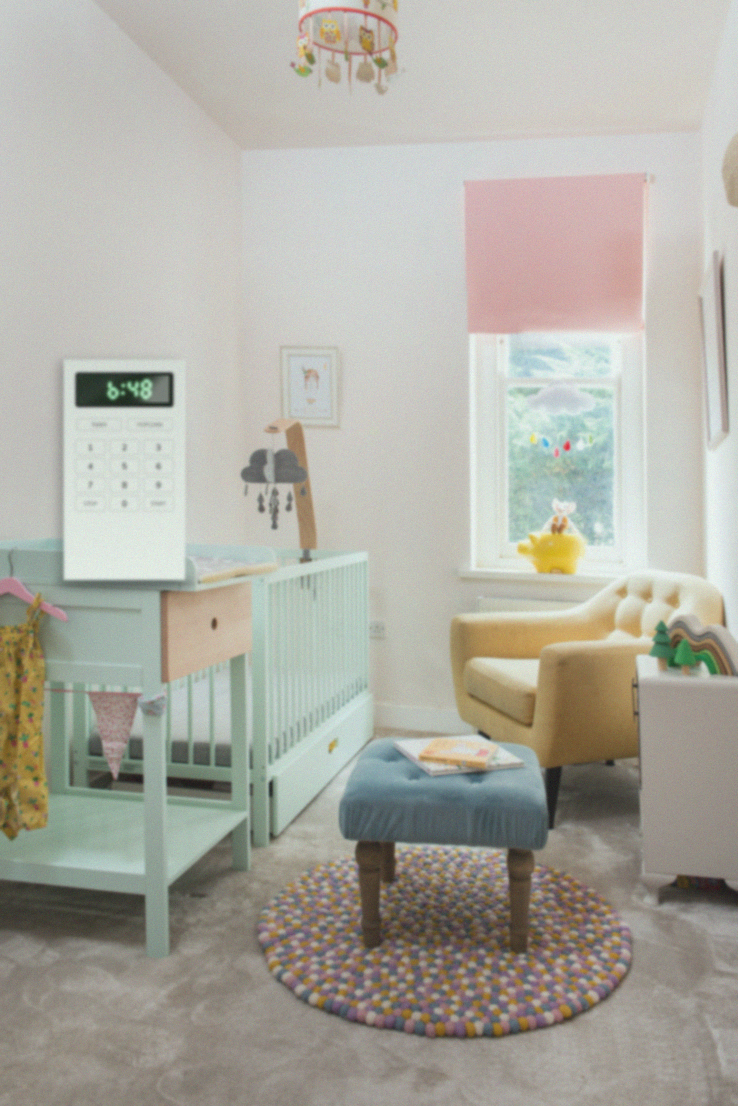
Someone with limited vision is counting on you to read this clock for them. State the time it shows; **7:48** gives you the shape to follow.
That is **6:48**
